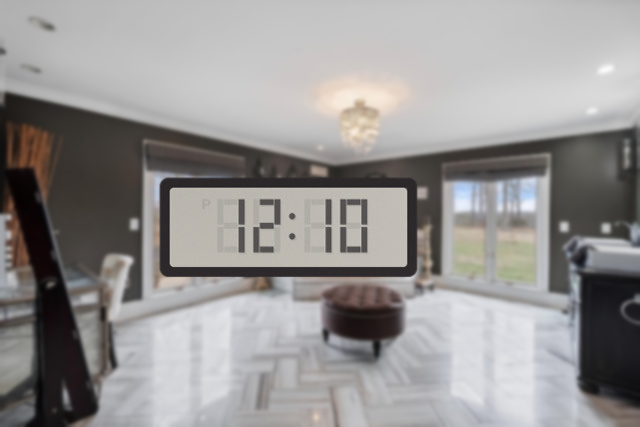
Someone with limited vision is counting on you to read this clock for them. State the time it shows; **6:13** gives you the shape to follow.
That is **12:10**
